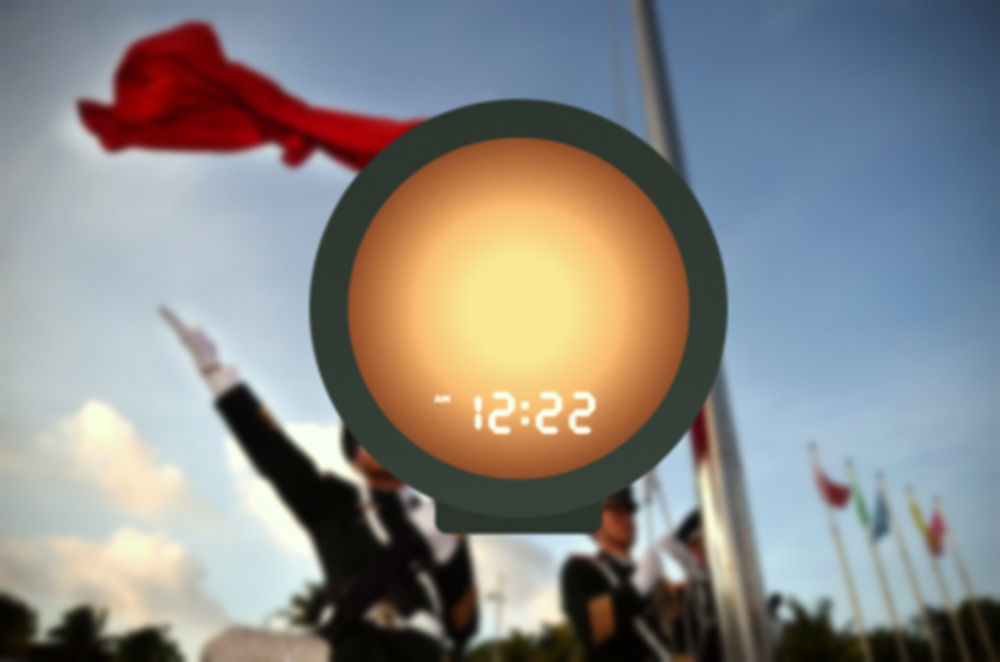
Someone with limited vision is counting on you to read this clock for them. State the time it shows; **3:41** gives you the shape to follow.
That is **12:22**
